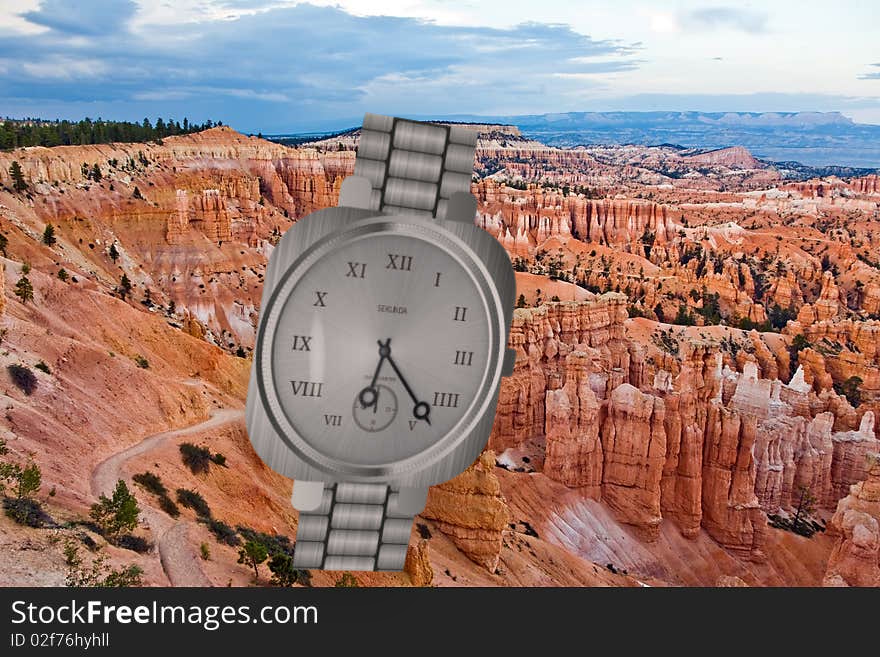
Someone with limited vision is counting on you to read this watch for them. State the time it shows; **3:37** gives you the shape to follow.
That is **6:23**
